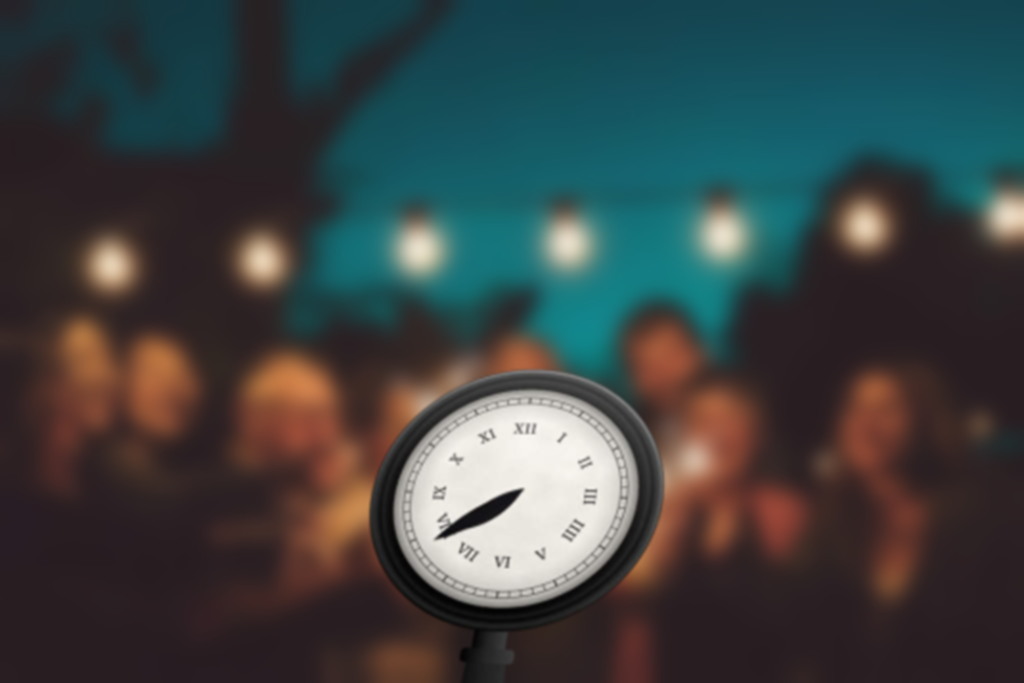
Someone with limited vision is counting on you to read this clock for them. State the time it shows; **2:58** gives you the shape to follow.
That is **7:39**
